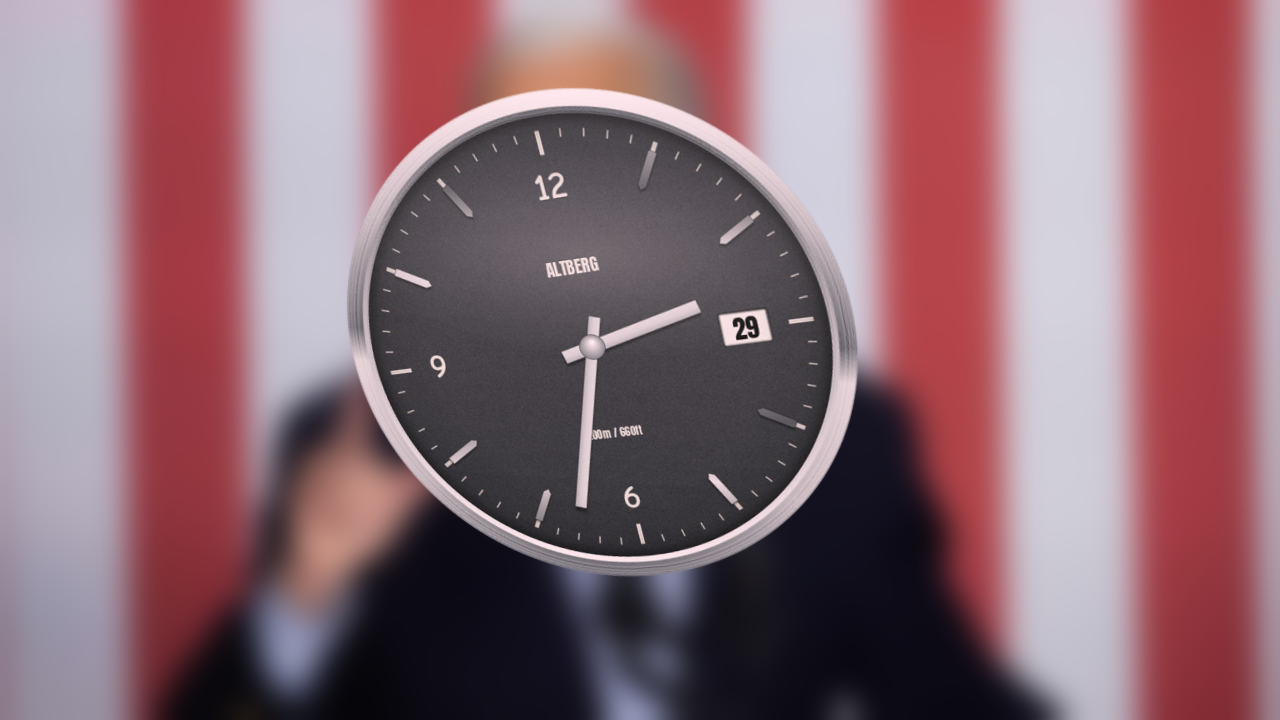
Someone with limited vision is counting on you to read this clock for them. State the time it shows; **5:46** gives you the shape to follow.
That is **2:33**
